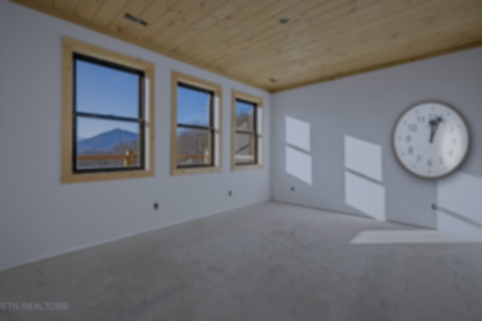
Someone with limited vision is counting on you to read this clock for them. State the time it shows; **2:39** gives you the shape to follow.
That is **12:03**
